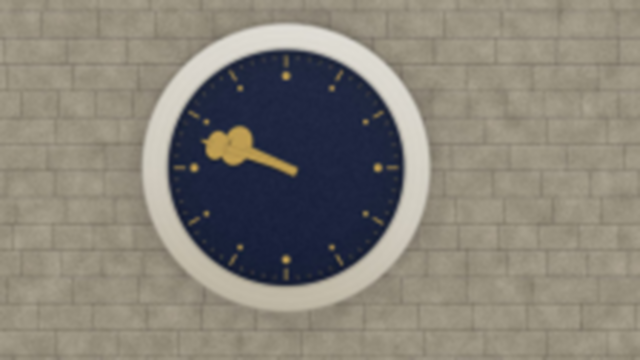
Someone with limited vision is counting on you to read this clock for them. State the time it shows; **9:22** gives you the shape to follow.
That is **9:48**
